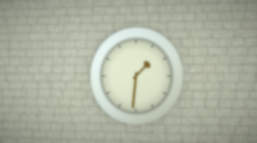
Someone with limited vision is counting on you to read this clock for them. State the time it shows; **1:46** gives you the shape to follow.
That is **1:31**
